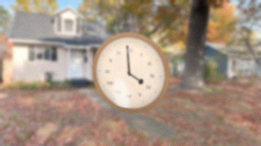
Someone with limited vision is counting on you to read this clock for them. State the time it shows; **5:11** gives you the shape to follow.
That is **3:59**
